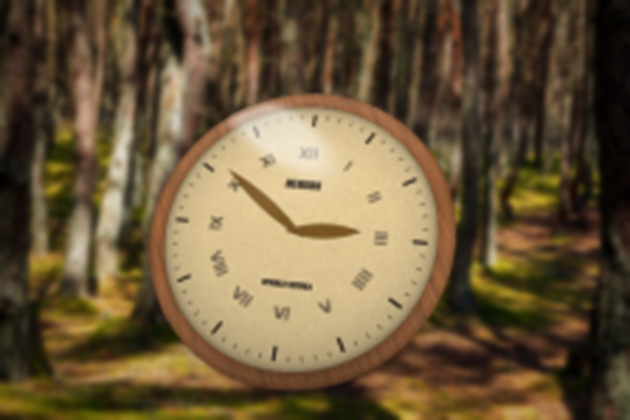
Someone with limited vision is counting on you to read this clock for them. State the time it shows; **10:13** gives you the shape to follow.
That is **2:51**
